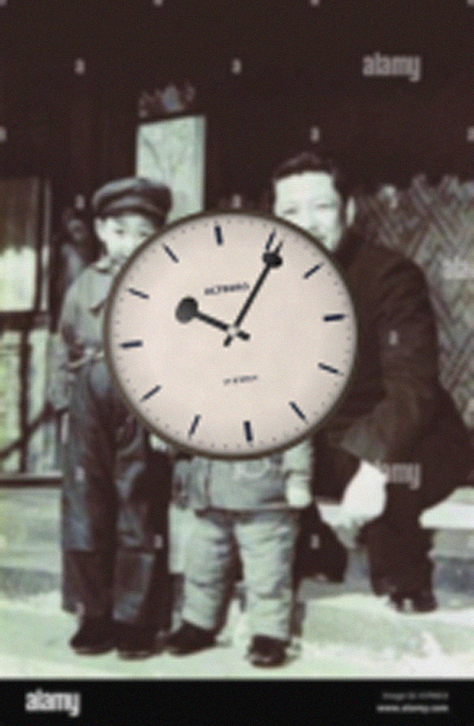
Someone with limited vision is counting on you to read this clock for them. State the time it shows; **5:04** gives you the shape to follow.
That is **10:06**
